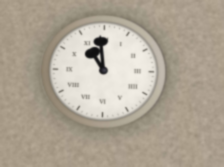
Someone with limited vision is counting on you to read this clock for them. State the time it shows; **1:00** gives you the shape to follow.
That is **10:59**
